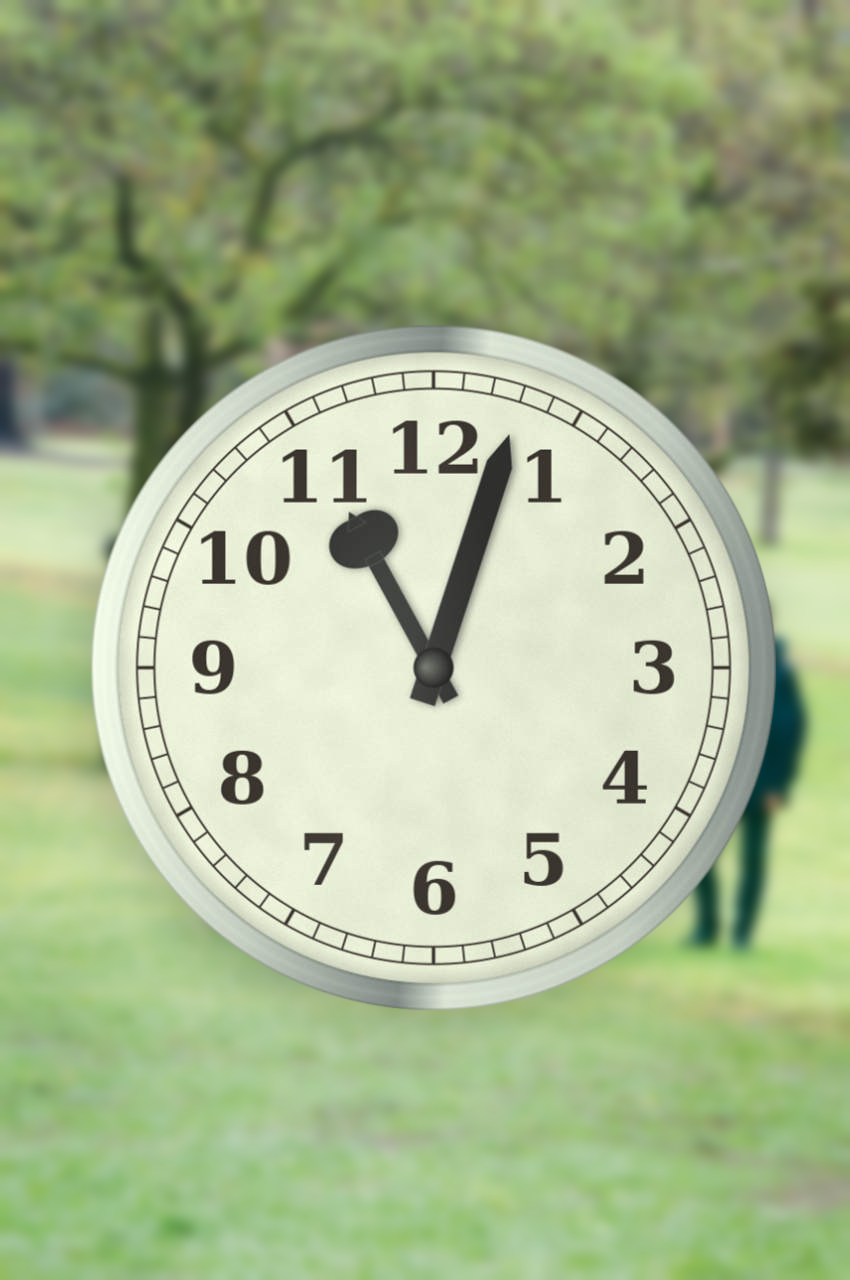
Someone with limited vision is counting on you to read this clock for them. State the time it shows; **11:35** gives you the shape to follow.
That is **11:03**
